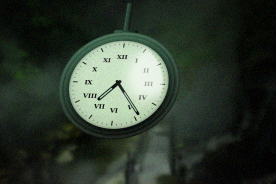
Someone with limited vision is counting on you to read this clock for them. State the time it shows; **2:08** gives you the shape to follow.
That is **7:24**
